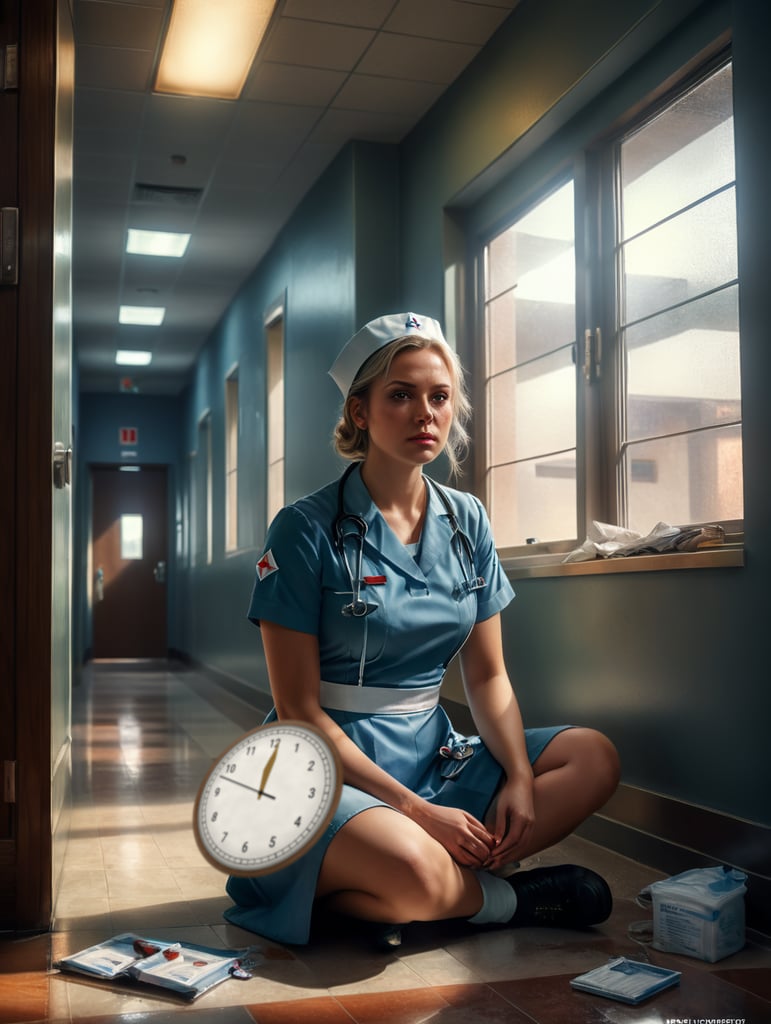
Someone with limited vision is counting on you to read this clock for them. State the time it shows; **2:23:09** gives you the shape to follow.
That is **12:00:48**
